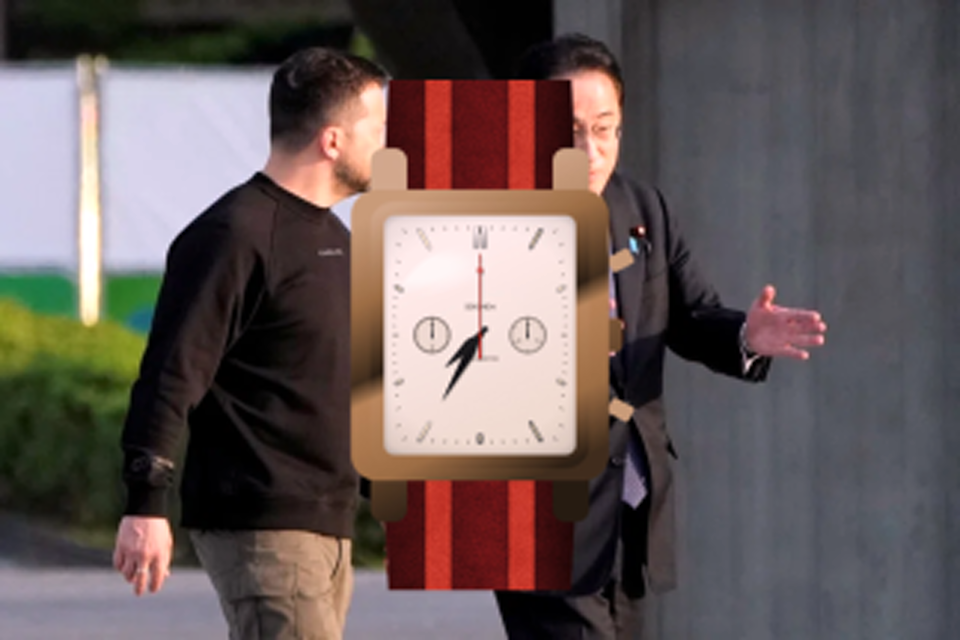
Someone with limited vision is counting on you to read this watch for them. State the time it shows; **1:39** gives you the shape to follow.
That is **7:35**
